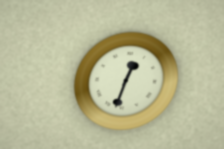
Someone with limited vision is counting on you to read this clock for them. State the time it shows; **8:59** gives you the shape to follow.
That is **12:32**
